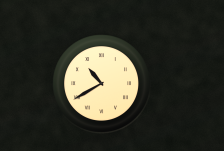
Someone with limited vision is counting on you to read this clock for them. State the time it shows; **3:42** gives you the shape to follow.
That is **10:40**
